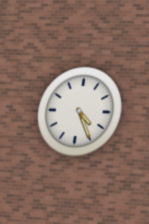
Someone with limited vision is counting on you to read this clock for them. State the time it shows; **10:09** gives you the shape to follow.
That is **4:25**
